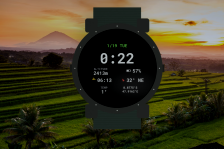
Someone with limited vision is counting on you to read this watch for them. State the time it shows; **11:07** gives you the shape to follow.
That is **0:22**
